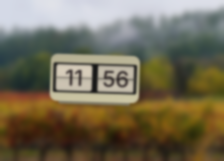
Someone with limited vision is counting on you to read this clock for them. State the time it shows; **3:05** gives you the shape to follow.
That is **11:56**
